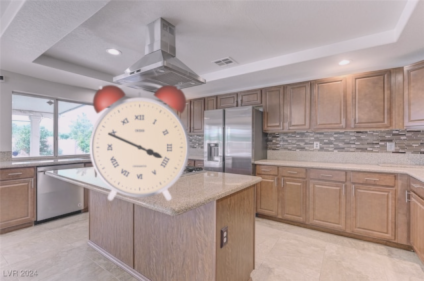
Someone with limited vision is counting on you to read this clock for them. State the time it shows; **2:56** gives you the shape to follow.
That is **3:49**
